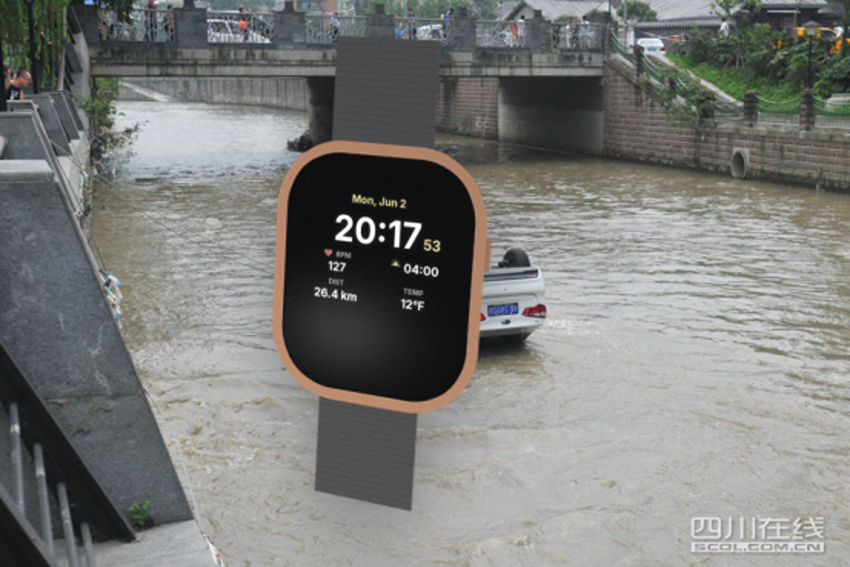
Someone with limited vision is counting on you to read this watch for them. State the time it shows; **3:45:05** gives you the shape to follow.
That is **20:17:53**
